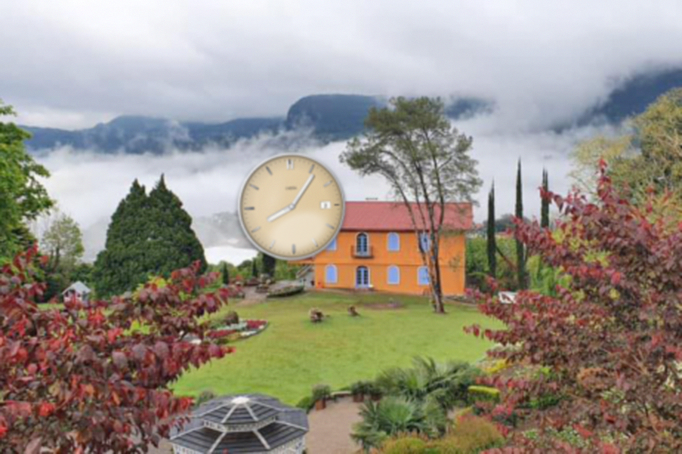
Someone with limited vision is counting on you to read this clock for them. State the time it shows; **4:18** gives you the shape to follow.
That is **8:06**
